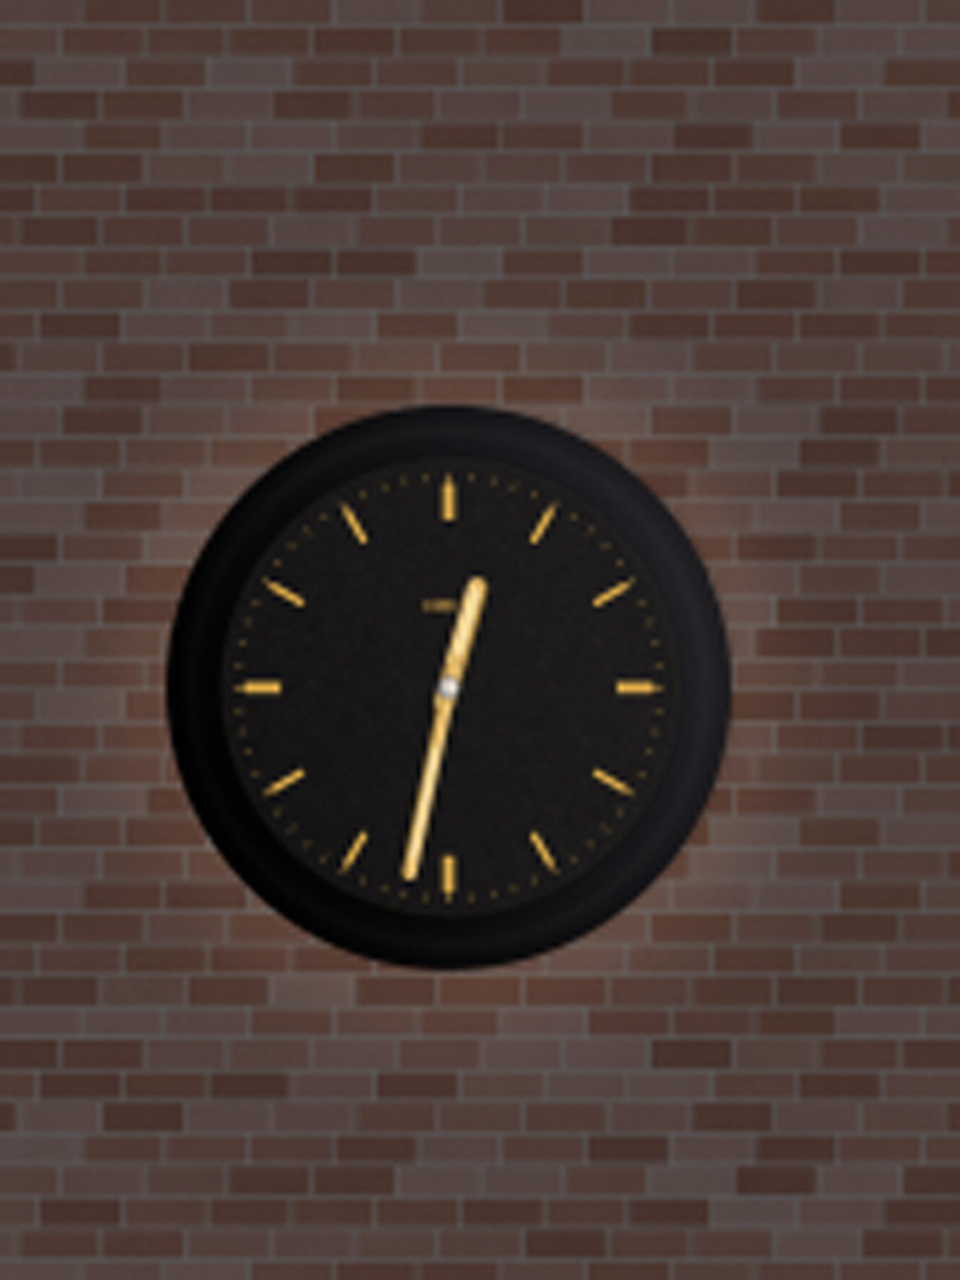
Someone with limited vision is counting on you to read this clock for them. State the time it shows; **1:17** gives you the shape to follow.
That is **12:32**
